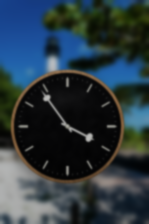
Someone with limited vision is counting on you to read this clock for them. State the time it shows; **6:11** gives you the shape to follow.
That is **3:54**
